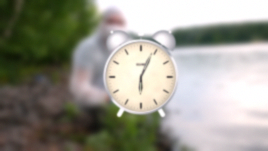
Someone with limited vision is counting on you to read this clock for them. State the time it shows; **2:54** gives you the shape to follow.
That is **6:04**
